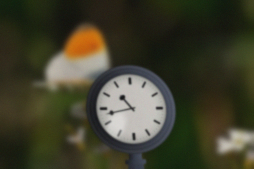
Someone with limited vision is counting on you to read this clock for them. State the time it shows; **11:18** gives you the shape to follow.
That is **10:43**
